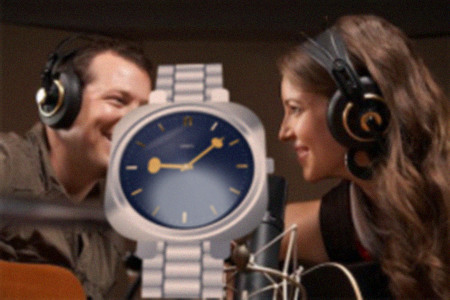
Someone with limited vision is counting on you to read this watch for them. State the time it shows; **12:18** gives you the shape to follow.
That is **9:08**
